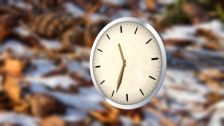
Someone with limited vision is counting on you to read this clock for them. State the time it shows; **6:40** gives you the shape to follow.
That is **11:34**
